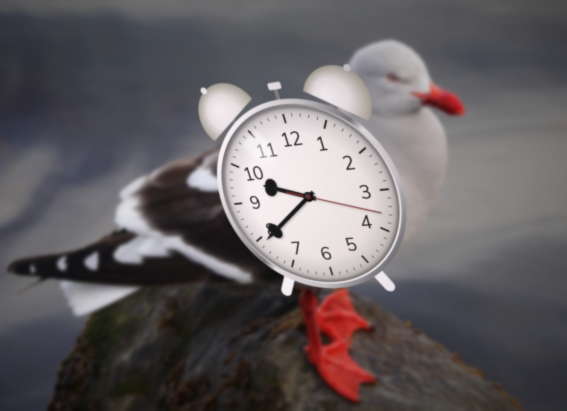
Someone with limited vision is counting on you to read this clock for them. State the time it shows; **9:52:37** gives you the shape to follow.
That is **9:39:18**
